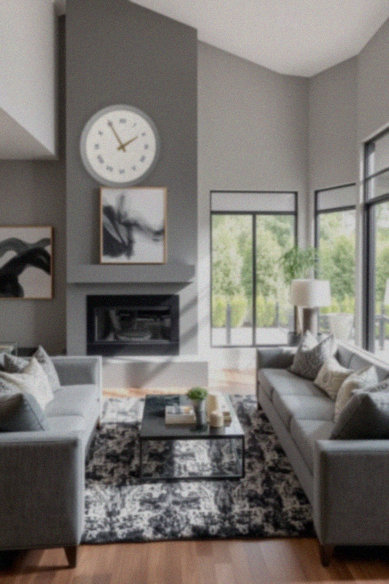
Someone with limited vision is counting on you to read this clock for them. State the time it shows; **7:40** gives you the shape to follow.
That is **1:55**
